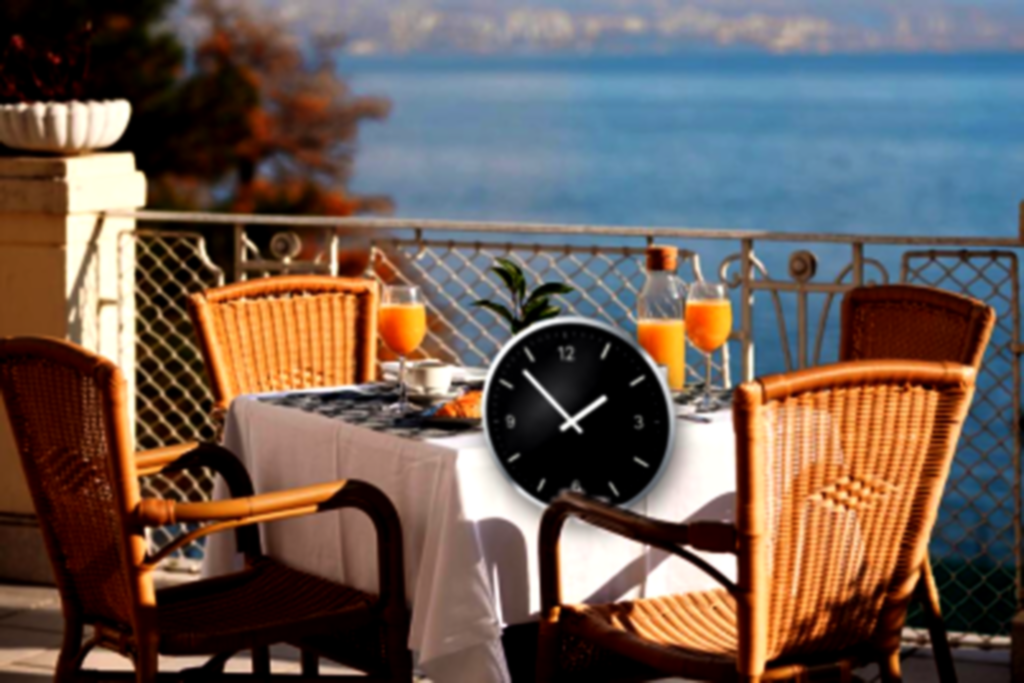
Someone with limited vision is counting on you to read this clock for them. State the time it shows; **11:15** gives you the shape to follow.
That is **1:53**
